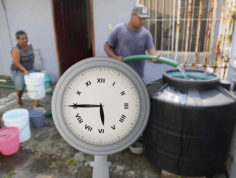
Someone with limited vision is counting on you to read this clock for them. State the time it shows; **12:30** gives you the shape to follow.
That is **5:45**
